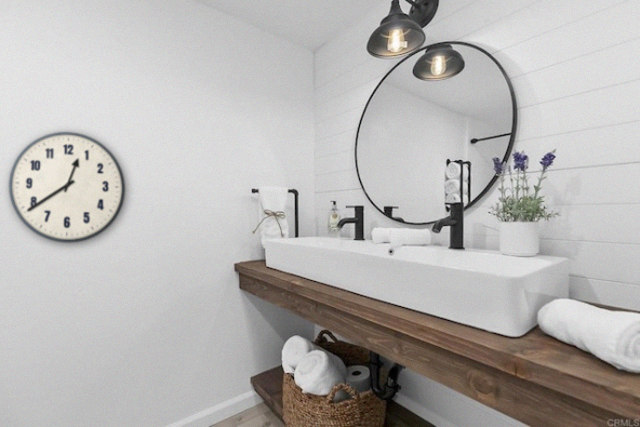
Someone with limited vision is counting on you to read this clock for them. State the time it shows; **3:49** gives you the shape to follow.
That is **12:39**
